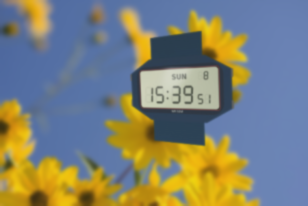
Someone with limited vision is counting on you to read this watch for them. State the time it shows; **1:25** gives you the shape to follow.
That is **15:39**
